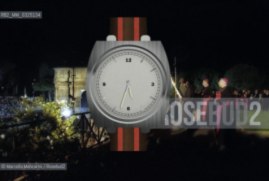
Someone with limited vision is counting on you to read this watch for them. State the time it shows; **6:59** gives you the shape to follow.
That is **5:33**
